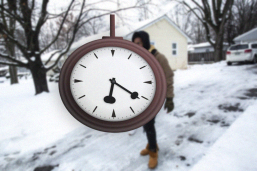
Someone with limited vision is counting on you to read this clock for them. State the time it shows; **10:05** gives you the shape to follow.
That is **6:21**
